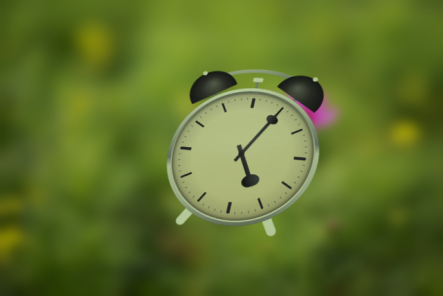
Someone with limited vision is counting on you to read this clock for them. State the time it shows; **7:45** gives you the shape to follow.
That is **5:05**
